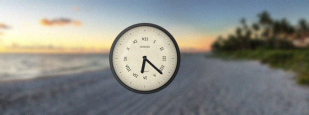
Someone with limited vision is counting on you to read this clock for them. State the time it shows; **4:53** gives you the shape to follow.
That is **6:22**
